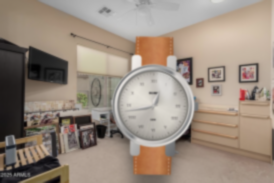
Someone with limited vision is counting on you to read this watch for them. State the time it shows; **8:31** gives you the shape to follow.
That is **12:43**
